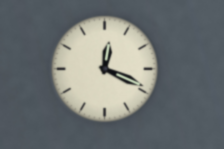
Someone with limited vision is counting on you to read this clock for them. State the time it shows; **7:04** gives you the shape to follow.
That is **12:19**
